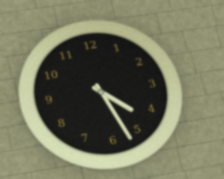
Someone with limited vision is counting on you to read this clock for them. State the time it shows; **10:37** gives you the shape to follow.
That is **4:27**
